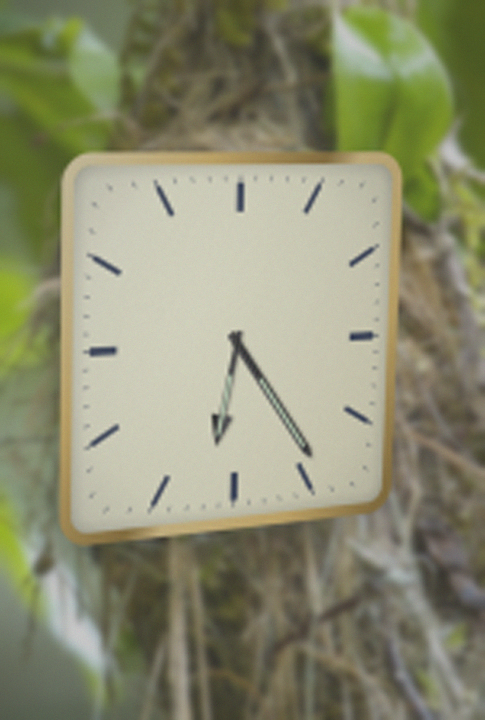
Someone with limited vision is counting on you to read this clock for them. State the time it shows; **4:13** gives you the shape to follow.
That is **6:24**
